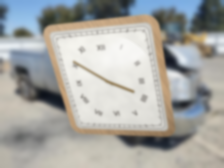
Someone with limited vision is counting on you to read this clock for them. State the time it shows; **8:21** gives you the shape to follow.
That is **3:51**
